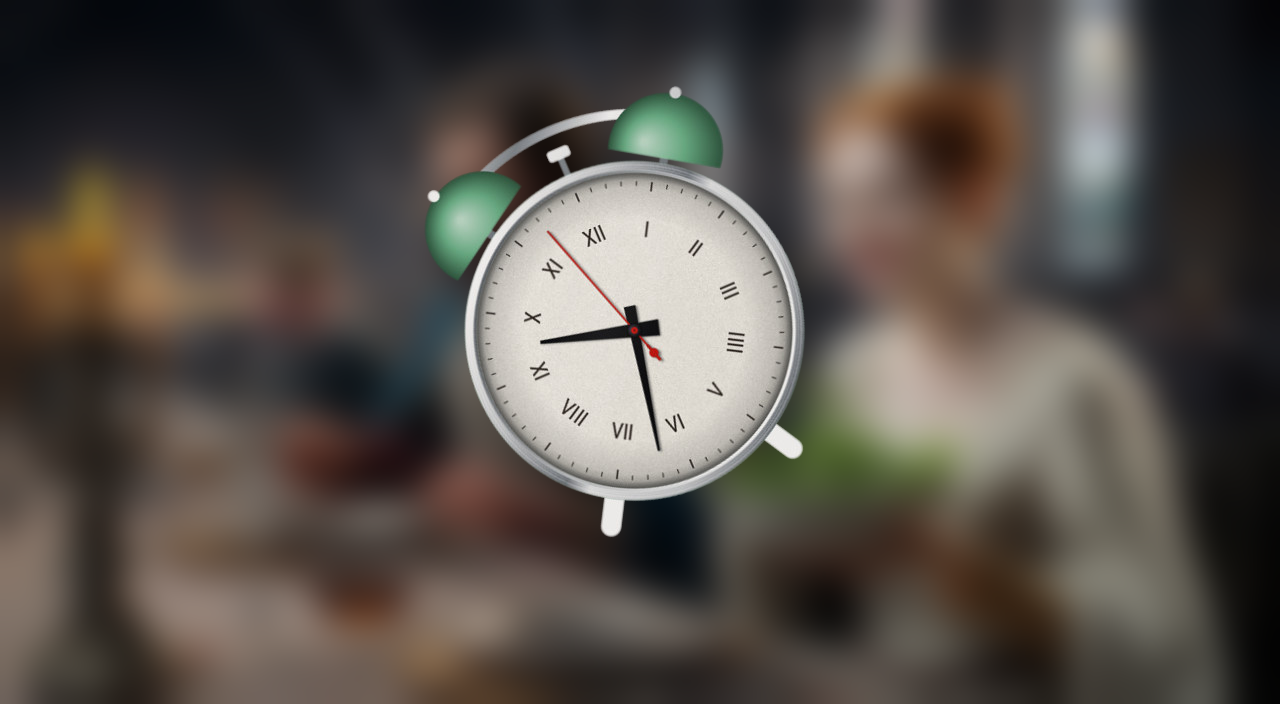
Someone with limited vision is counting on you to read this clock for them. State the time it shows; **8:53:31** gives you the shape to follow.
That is **9:31:57**
